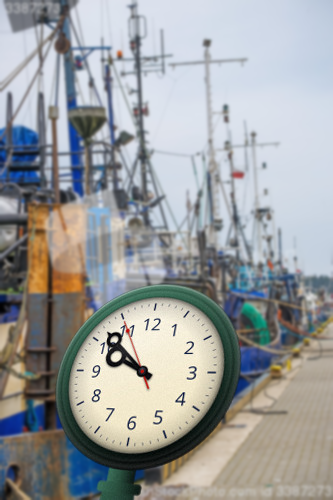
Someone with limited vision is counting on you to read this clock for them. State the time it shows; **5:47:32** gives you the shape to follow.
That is **9:51:55**
